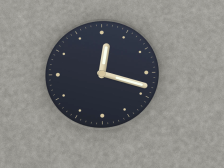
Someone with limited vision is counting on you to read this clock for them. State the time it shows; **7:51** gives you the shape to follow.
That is **12:18**
